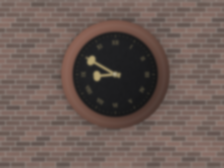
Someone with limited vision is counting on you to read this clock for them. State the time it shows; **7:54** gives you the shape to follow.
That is **8:50**
